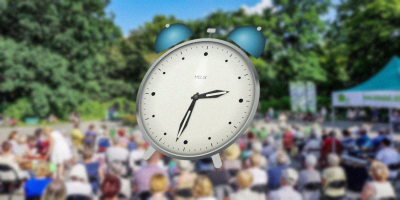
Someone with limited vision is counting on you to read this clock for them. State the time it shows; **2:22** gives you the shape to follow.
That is **2:32**
